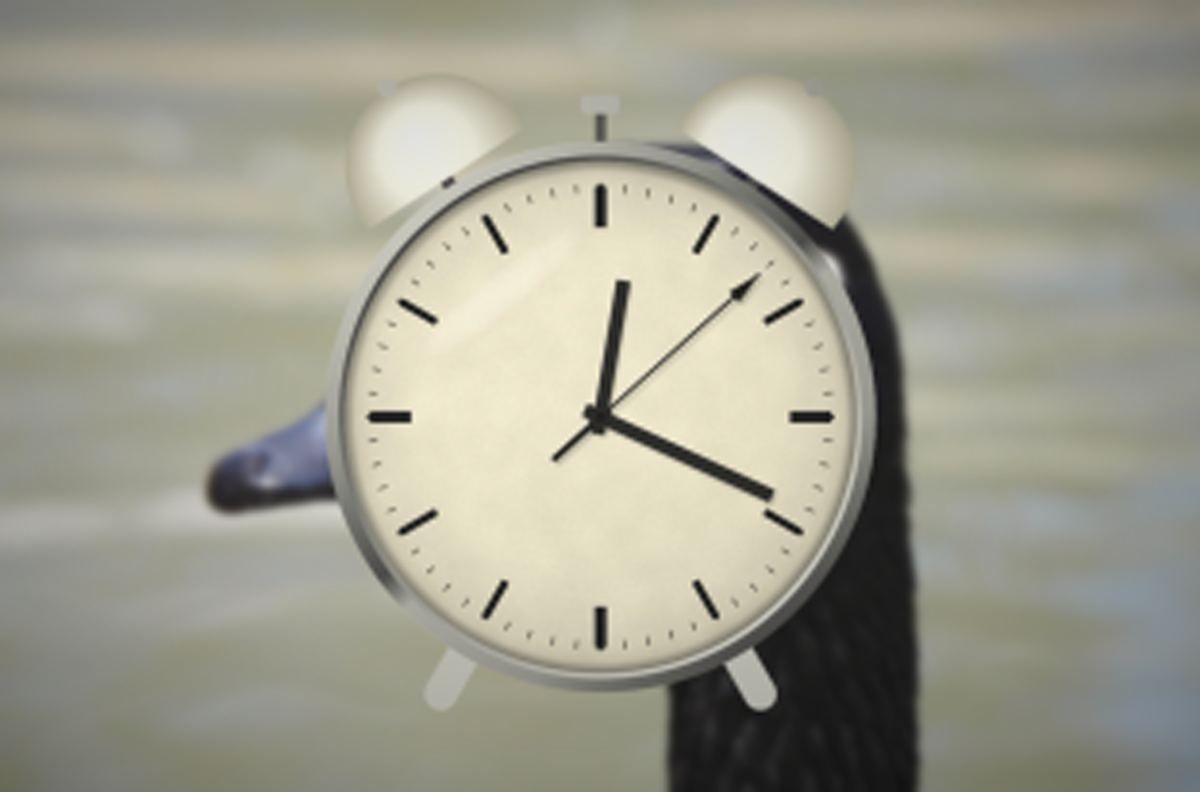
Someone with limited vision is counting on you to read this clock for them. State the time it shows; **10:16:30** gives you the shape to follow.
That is **12:19:08**
